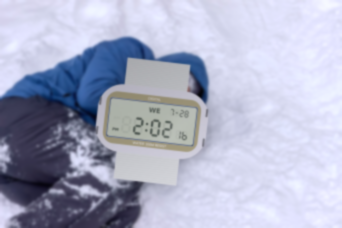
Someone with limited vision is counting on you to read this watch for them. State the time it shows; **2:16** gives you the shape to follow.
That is **2:02**
